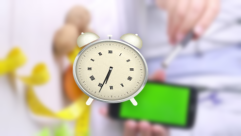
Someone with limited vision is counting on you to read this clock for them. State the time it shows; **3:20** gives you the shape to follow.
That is **6:34**
